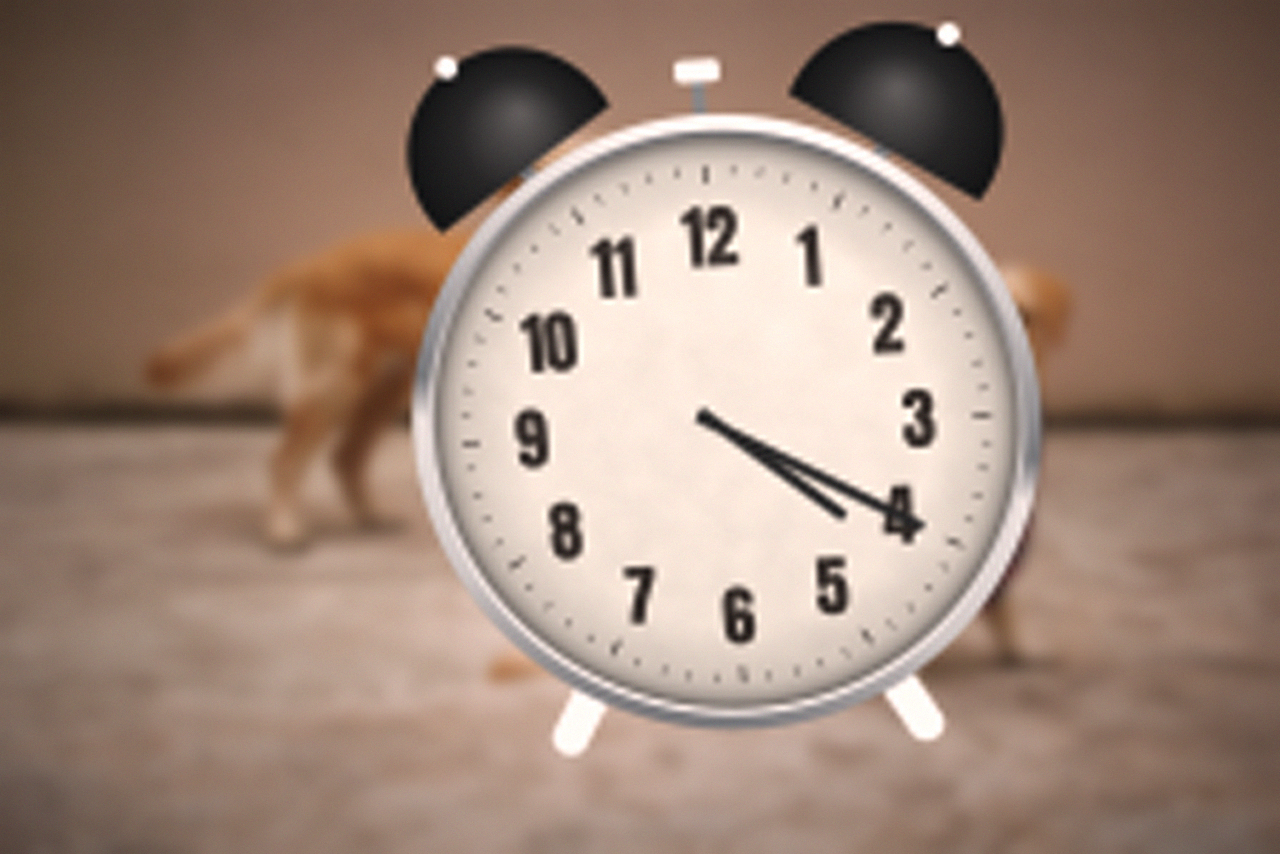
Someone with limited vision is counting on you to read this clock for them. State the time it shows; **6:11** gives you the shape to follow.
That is **4:20**
